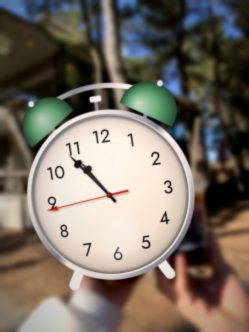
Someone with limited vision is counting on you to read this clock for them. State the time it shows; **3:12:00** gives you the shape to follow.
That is **10:53:44**
